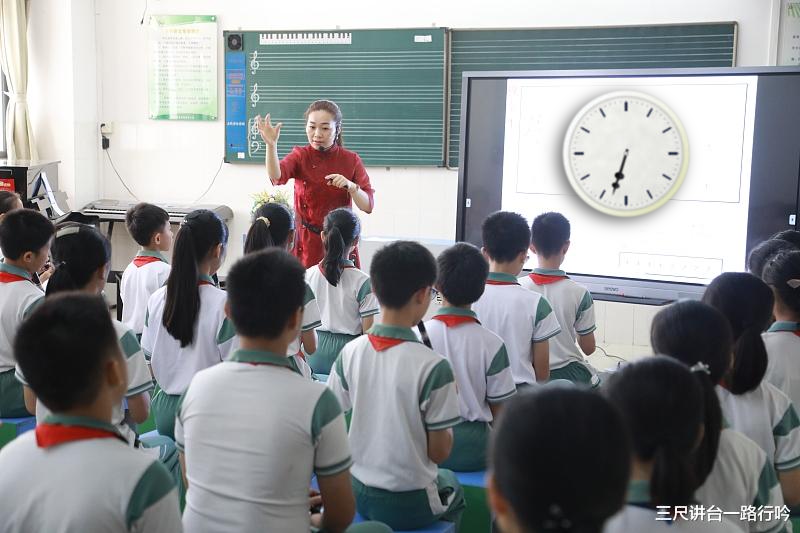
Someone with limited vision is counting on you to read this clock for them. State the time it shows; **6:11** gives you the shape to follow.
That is **6:33**
